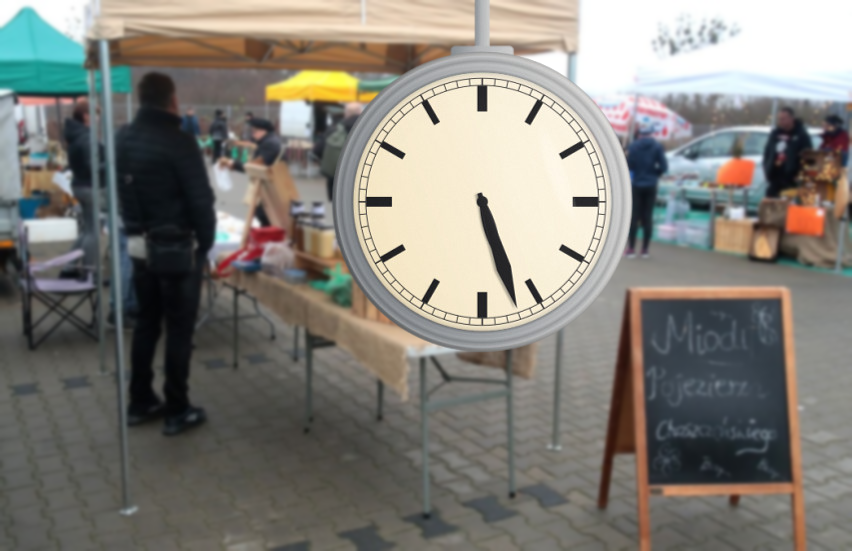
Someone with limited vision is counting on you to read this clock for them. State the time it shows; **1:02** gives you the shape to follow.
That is **5:27**
